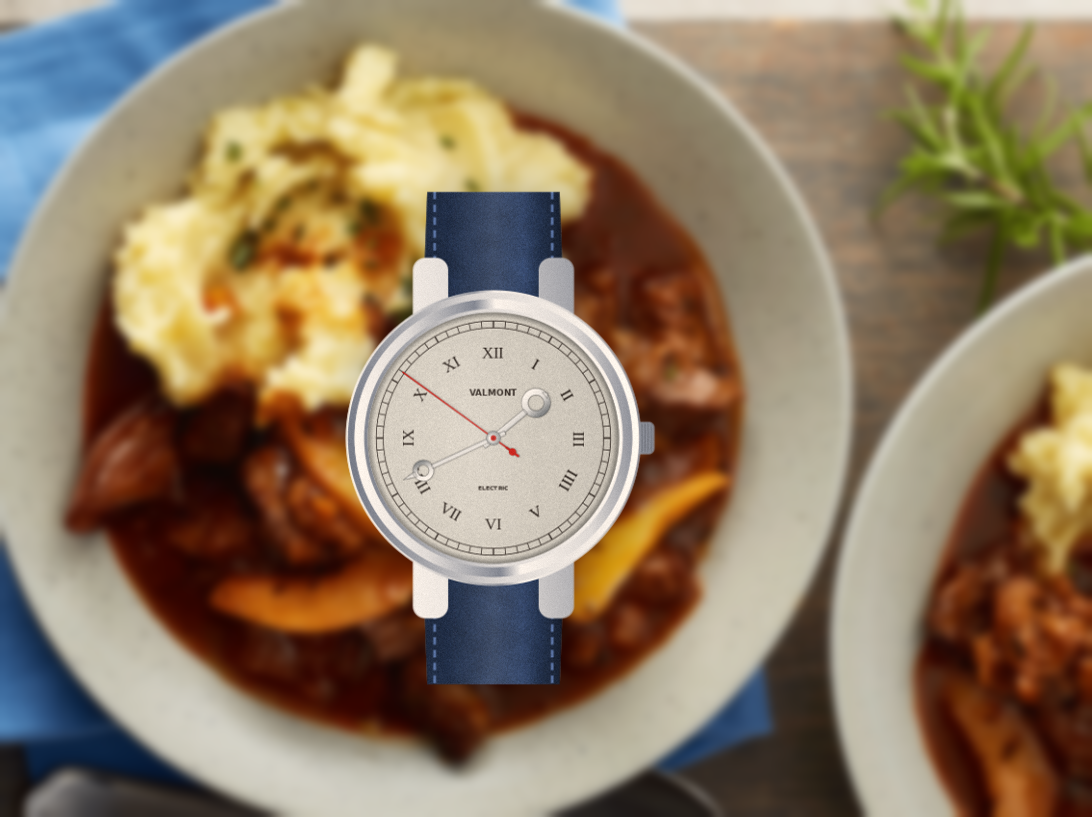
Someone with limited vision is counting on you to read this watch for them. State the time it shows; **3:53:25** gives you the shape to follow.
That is **1:40:51**
